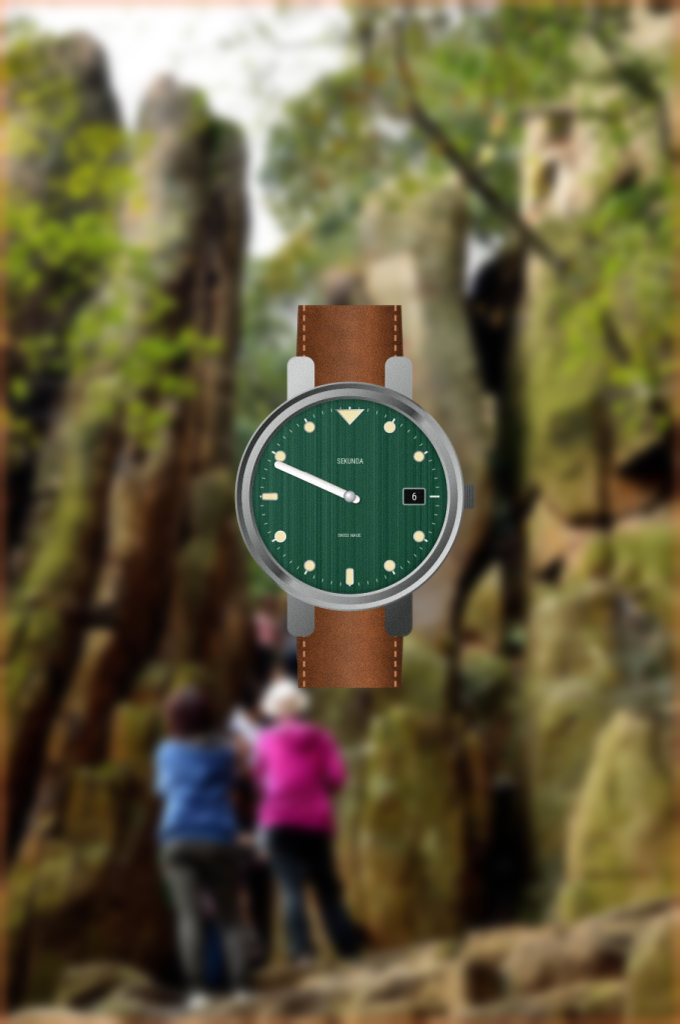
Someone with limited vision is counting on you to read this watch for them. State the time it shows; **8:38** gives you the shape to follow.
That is **9:49**
